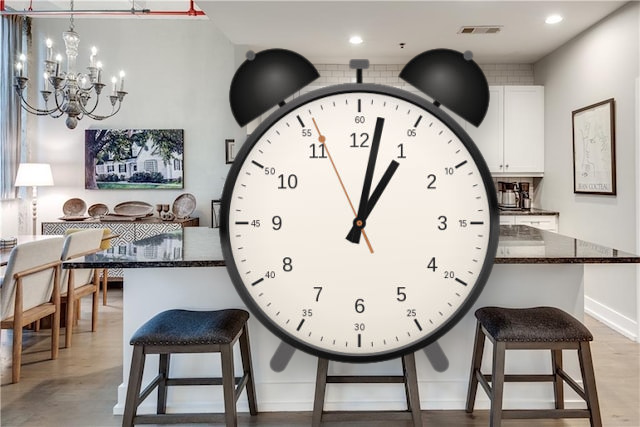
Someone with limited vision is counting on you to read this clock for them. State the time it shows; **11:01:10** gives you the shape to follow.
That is **1:01:56**
